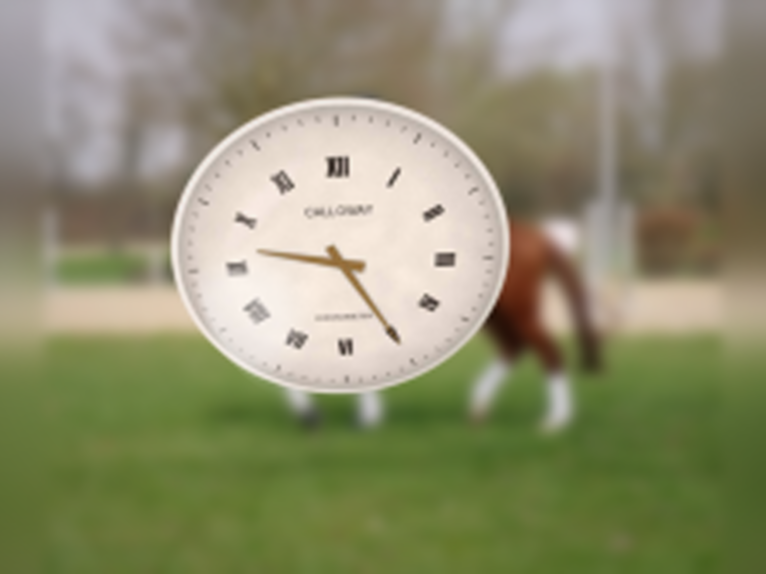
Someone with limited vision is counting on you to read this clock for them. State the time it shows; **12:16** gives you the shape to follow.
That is **9:25**
